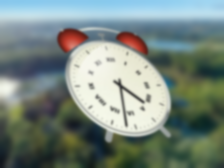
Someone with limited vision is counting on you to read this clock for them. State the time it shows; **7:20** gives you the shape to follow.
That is **4:32**
